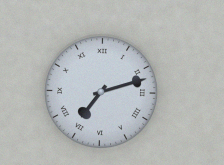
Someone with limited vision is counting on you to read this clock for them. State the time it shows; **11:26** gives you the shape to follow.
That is **7:12**
